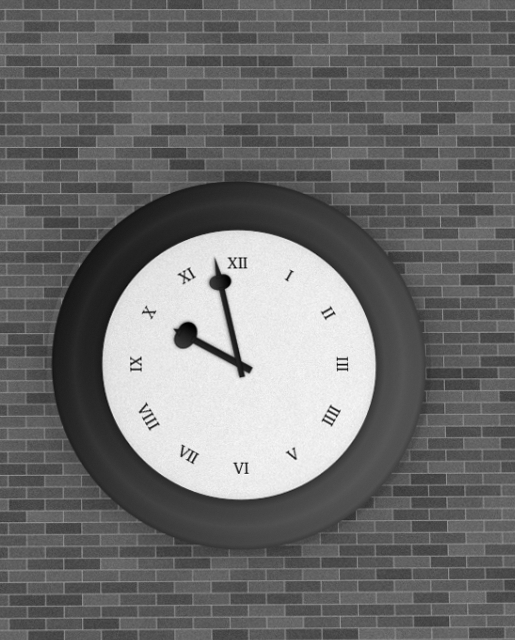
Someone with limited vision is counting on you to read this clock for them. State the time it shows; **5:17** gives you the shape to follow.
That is **9:58**
